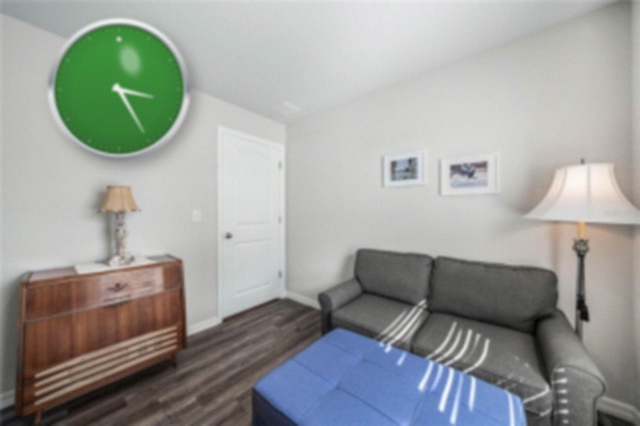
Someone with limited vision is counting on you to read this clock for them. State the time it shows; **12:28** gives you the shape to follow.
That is **3:25**
